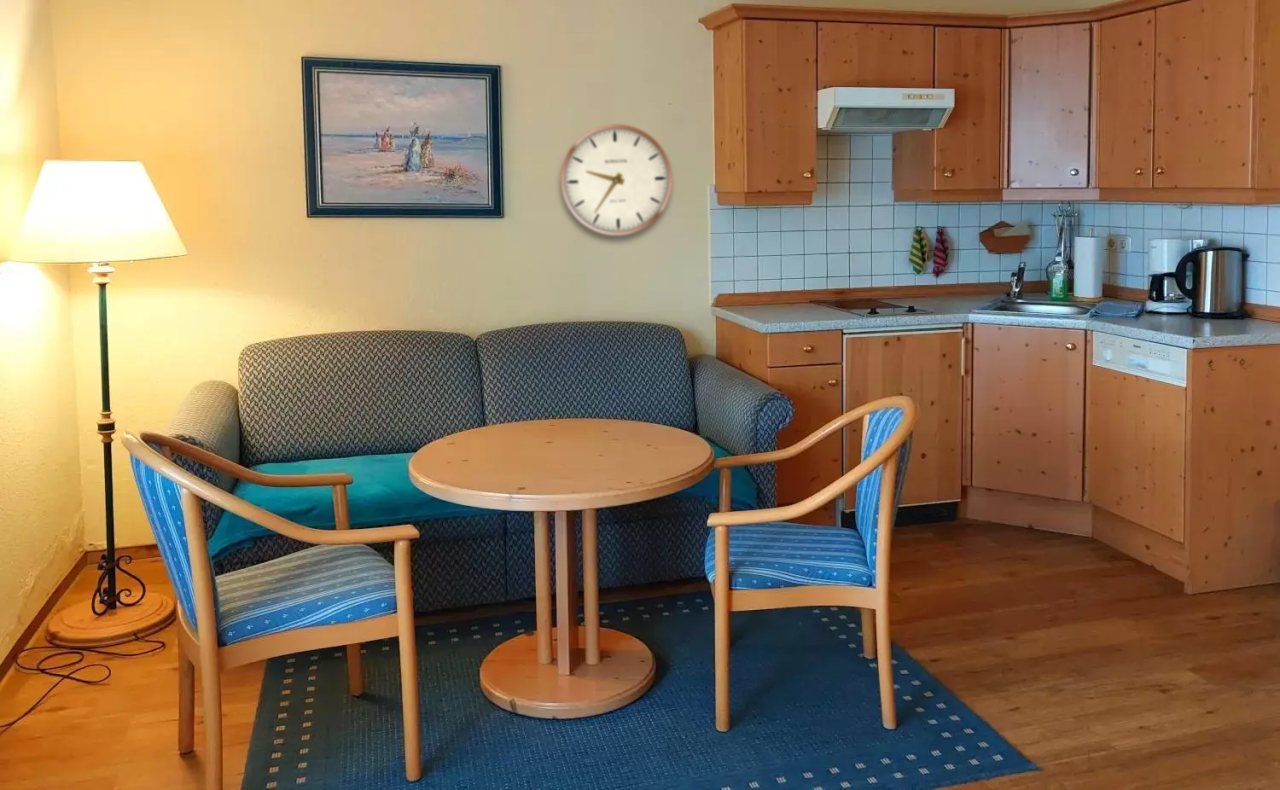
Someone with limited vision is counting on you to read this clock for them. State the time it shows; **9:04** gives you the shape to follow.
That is **9:36**
